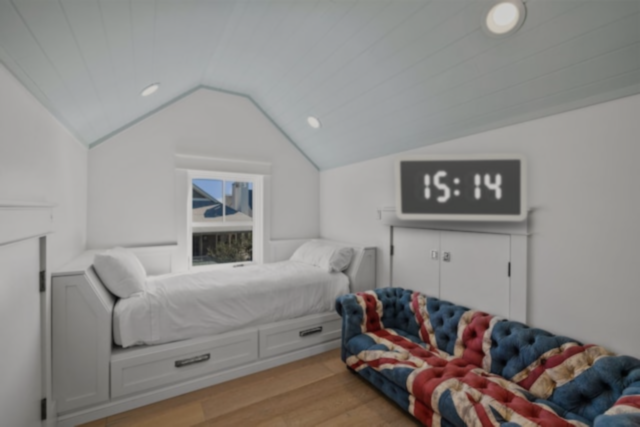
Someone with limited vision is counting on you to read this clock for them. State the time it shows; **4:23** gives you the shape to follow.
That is **15:14**
